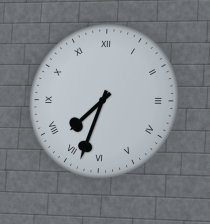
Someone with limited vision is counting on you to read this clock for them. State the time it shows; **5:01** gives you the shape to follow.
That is **7:33**
